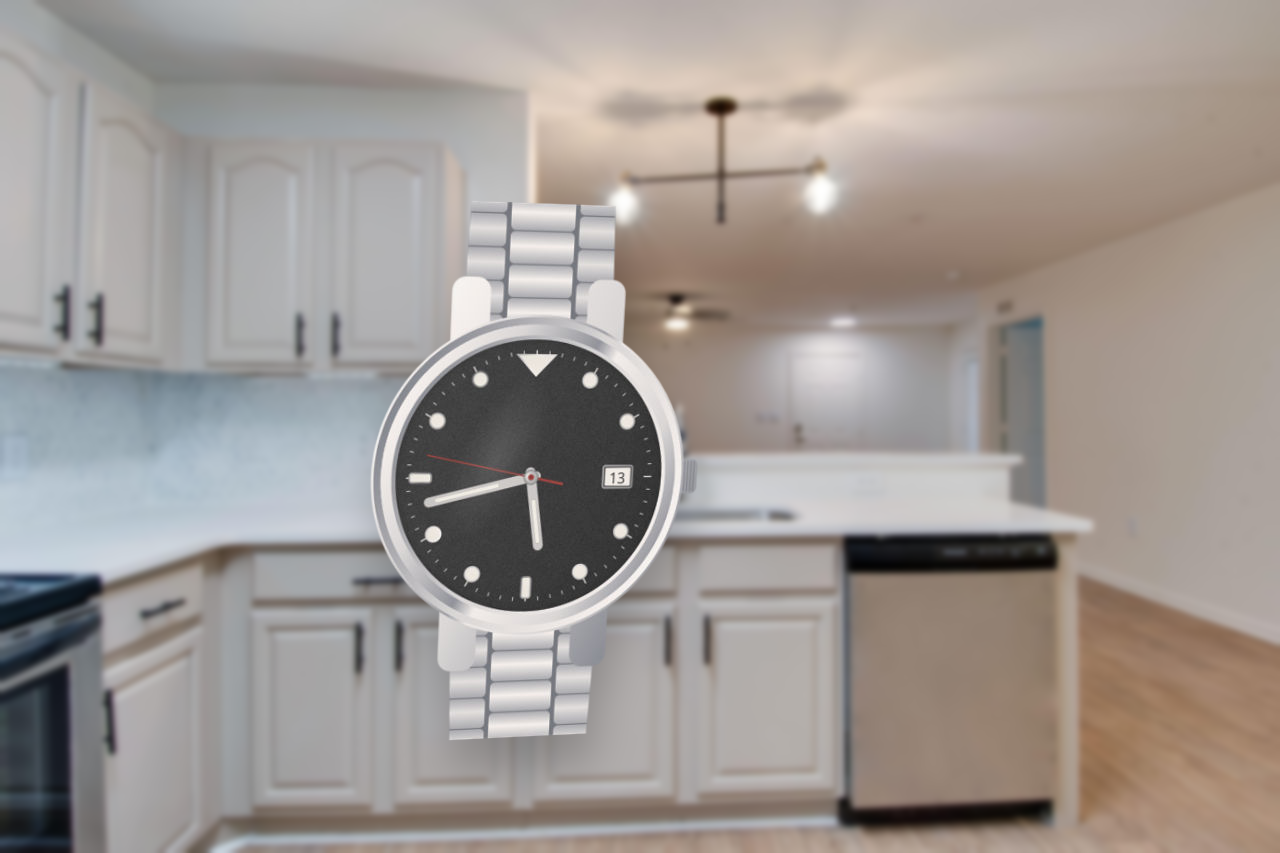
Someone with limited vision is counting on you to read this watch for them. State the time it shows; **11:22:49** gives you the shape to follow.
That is **5:42:47**
